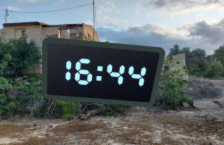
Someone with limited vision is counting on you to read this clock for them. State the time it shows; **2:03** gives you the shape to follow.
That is **16:44**
